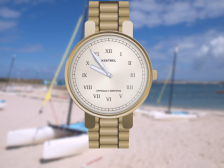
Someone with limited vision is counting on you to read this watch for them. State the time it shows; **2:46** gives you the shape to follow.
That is **9:54**
